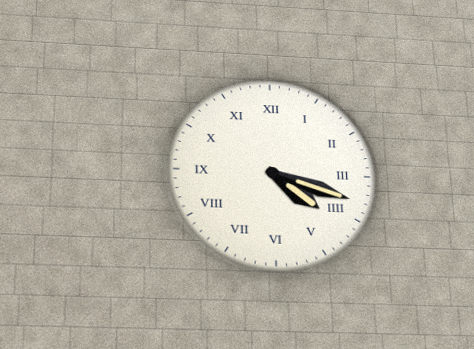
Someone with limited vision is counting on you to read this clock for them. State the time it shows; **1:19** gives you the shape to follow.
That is **4:18**
